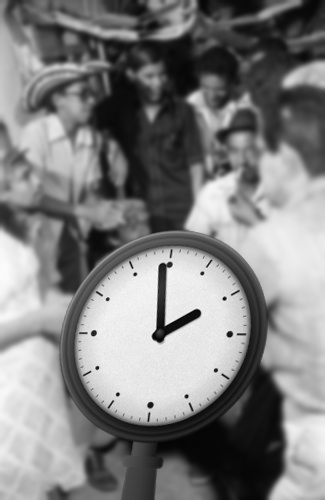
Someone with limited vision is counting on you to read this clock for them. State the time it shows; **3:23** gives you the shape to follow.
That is **1:59**
